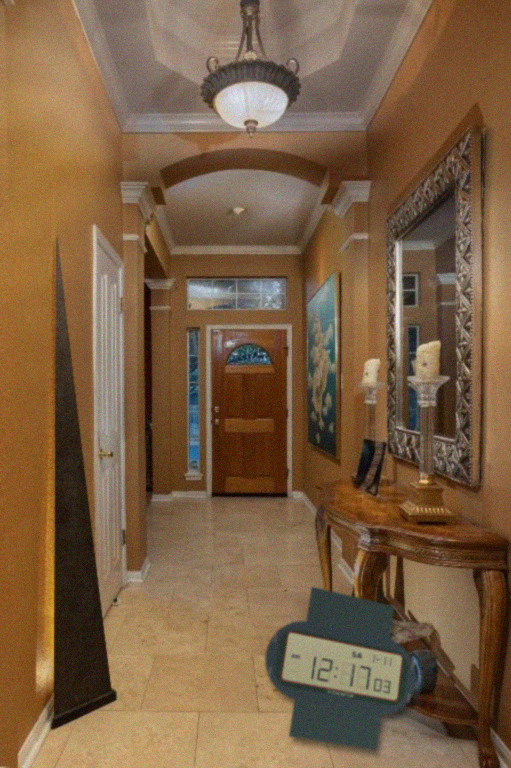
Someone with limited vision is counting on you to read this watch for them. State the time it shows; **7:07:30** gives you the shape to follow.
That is **12:17:03**
